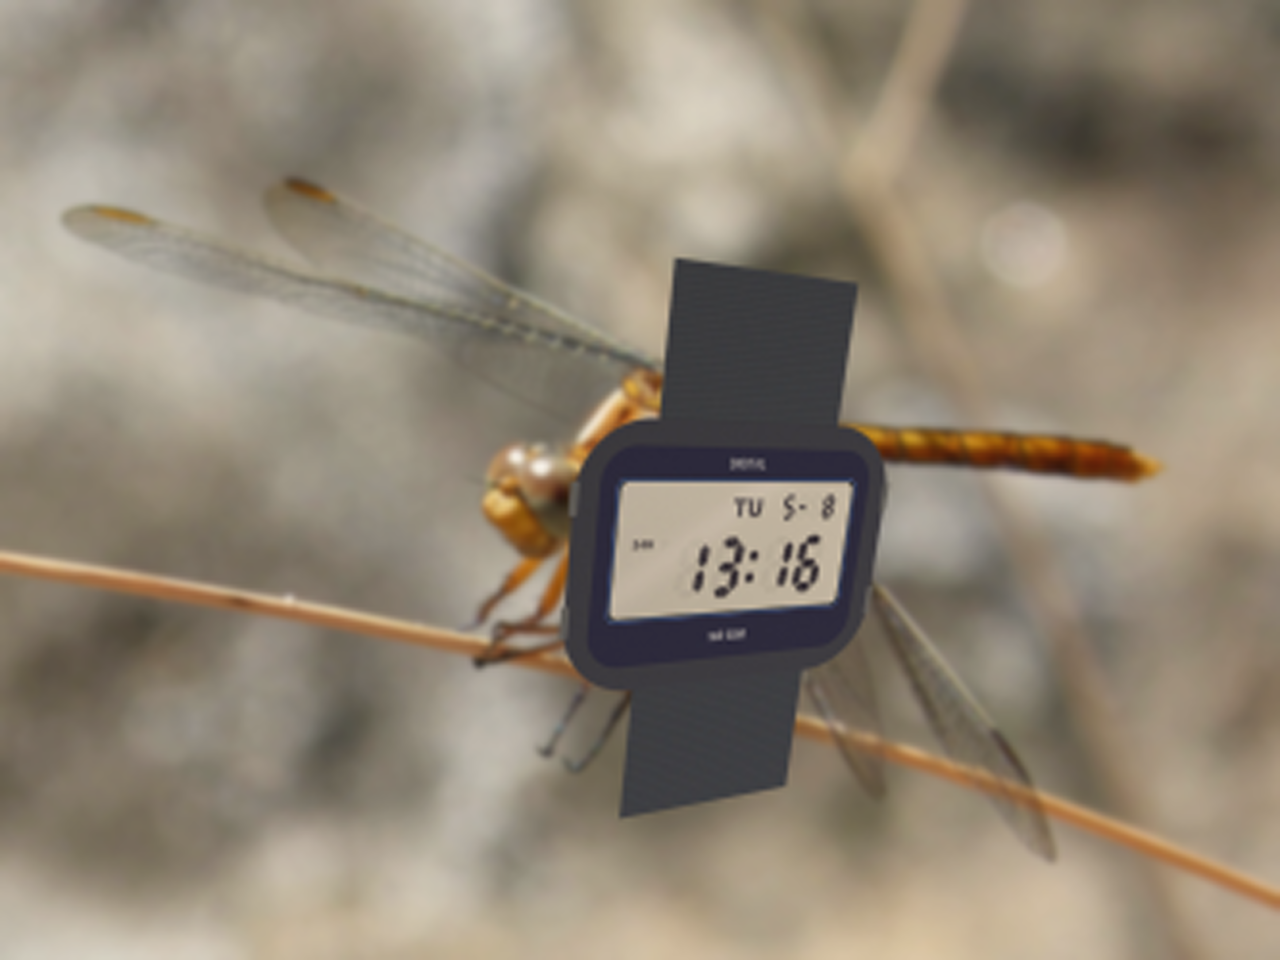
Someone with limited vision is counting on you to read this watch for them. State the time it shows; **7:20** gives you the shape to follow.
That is **13:16**
